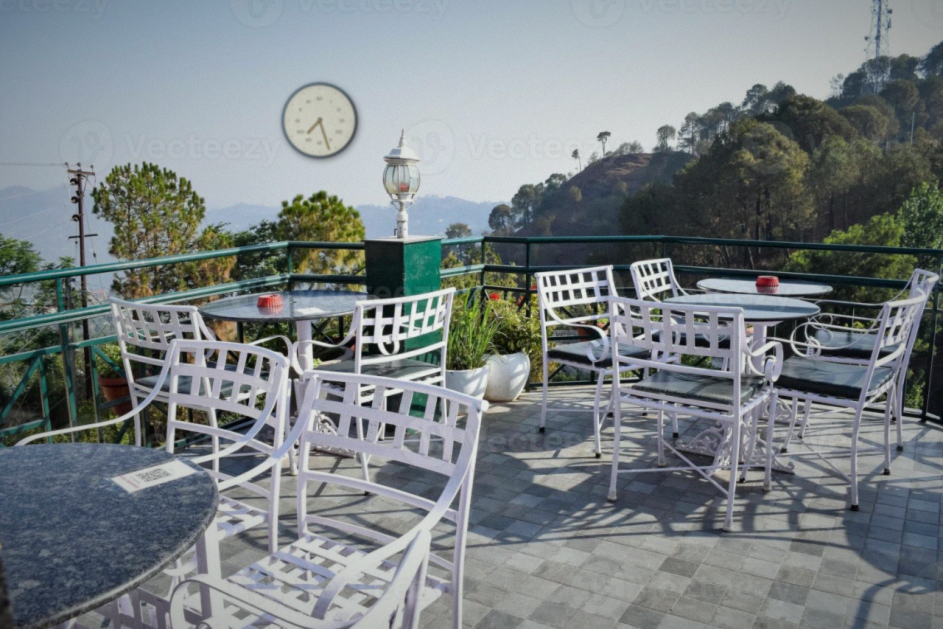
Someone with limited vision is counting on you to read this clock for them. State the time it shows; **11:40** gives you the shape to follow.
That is **7:27**
